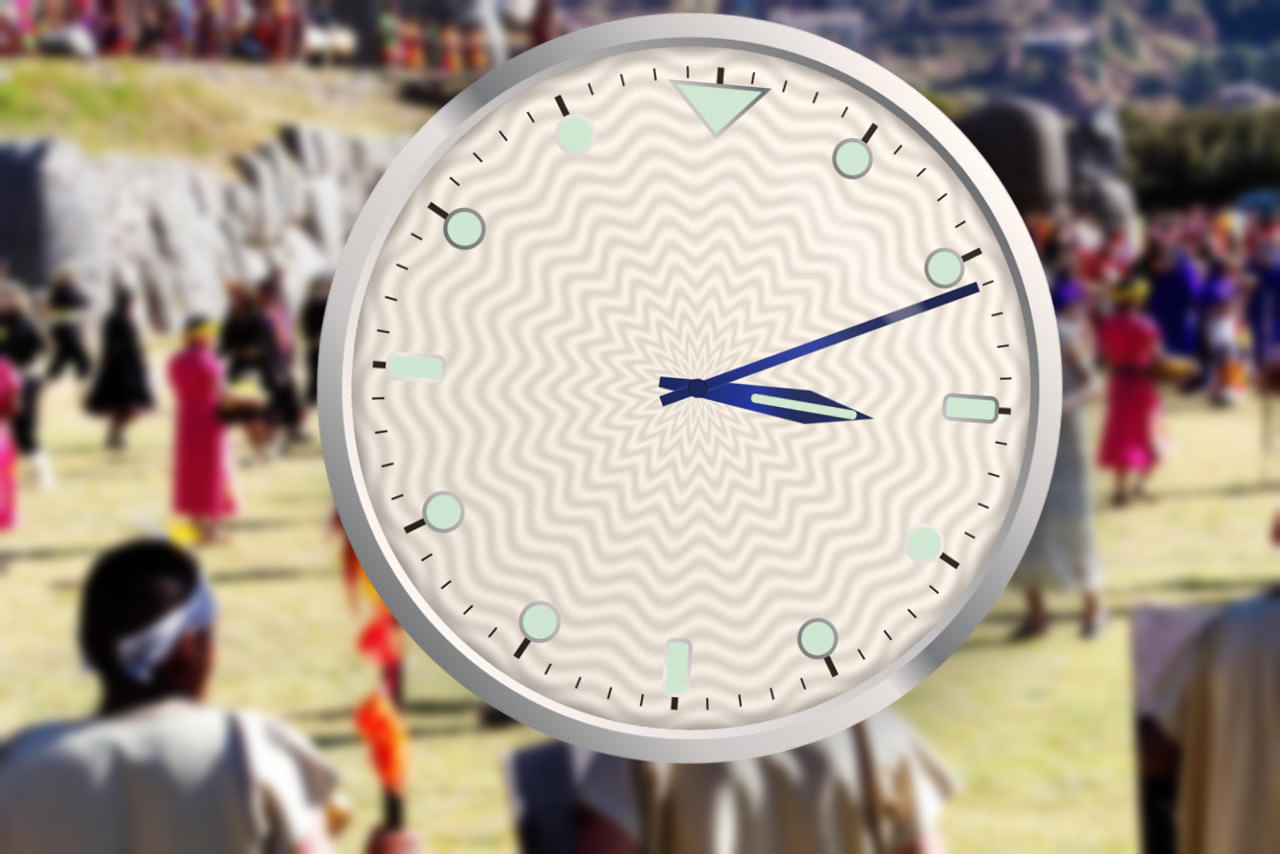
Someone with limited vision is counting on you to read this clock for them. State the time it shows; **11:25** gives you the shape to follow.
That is **3:11**
